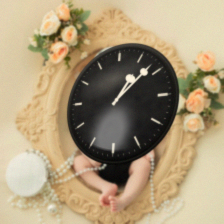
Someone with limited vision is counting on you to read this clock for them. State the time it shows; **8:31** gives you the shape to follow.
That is **1:08**
